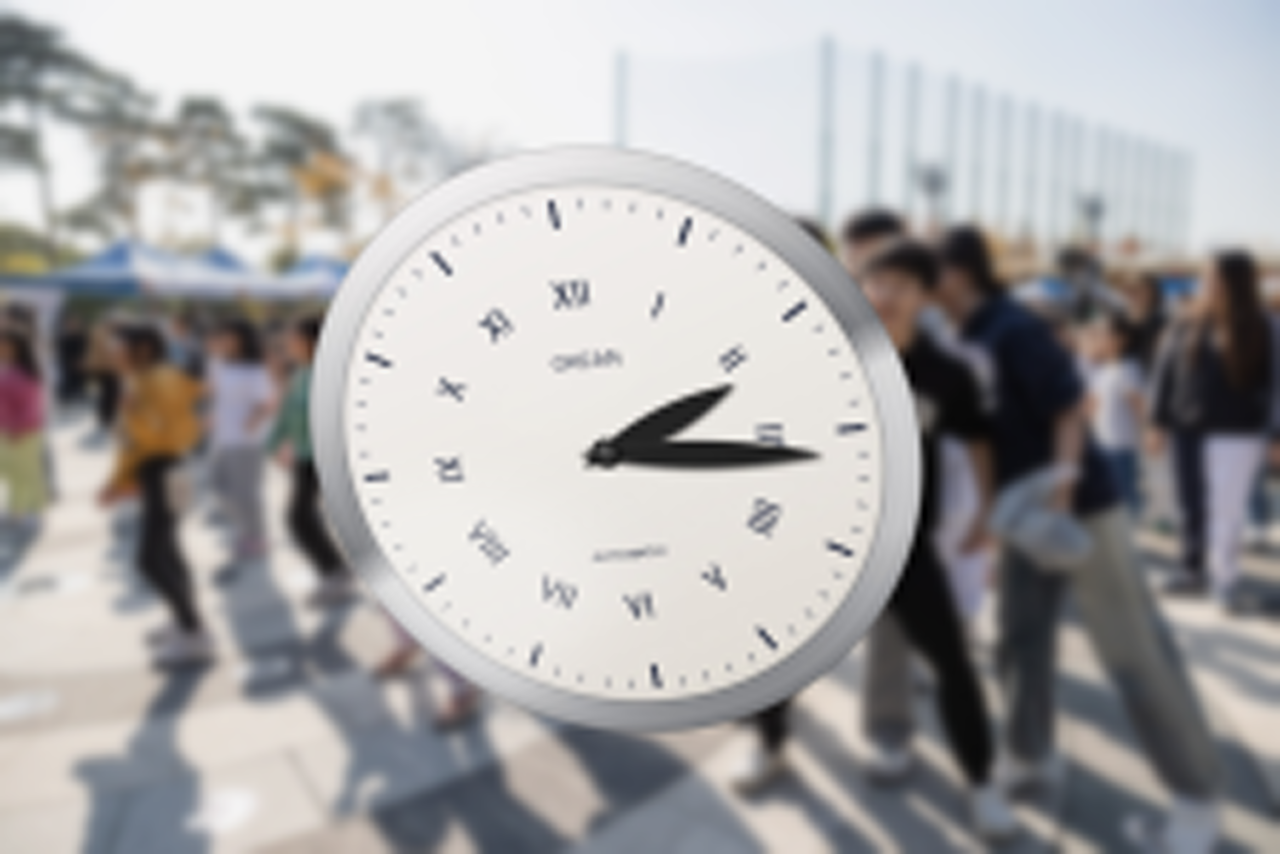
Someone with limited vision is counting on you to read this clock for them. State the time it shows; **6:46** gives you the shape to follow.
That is **2:16**
